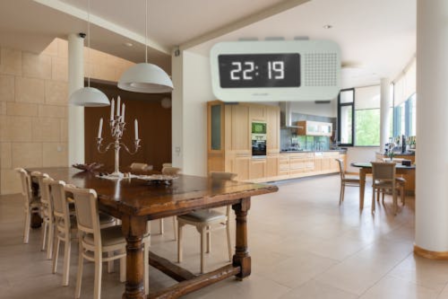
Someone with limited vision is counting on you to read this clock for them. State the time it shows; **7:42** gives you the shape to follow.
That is **22:19**
